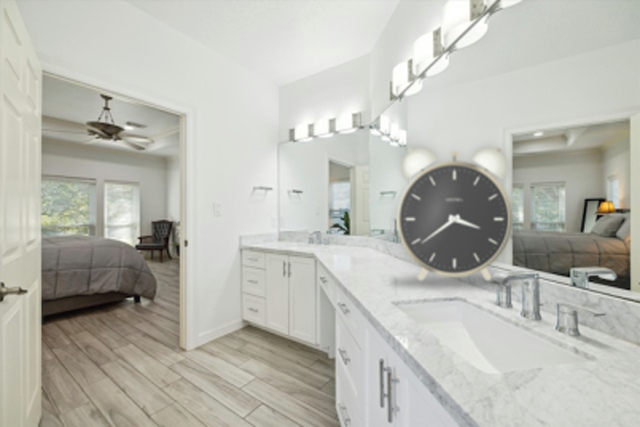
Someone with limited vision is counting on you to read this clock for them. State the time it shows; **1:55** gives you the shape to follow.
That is **3:39**
